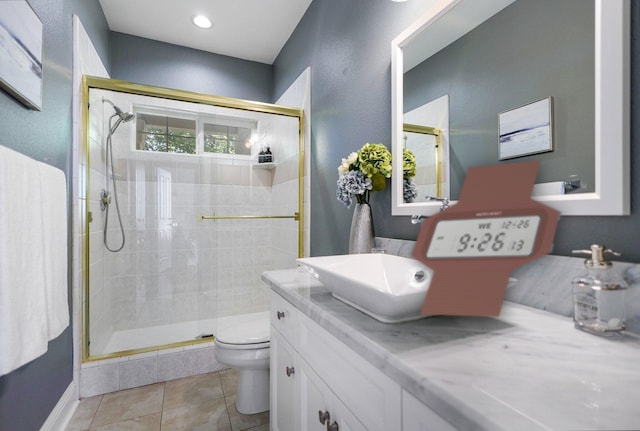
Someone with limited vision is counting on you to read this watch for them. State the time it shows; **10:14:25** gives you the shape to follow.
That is **9:26:13**
